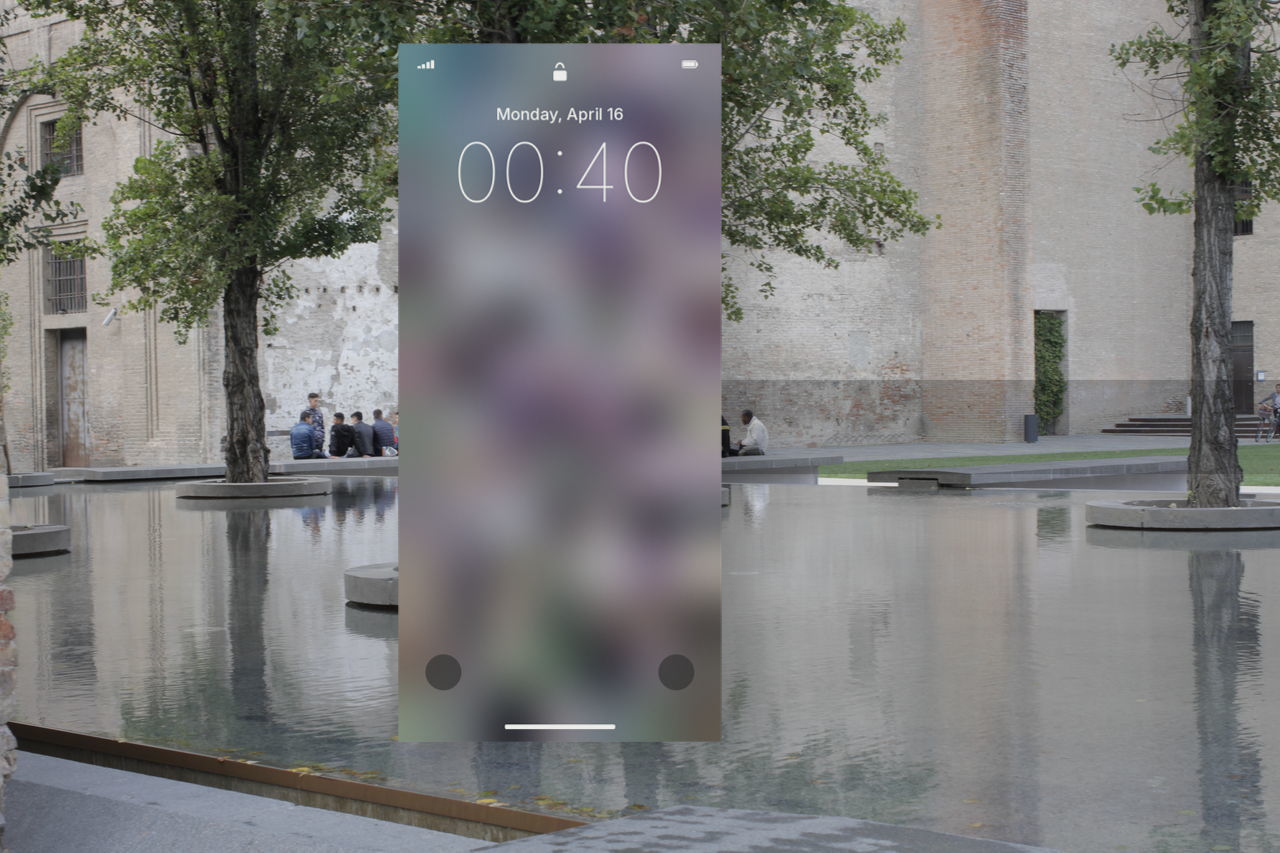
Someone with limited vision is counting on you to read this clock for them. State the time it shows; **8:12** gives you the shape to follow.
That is **0:40**
